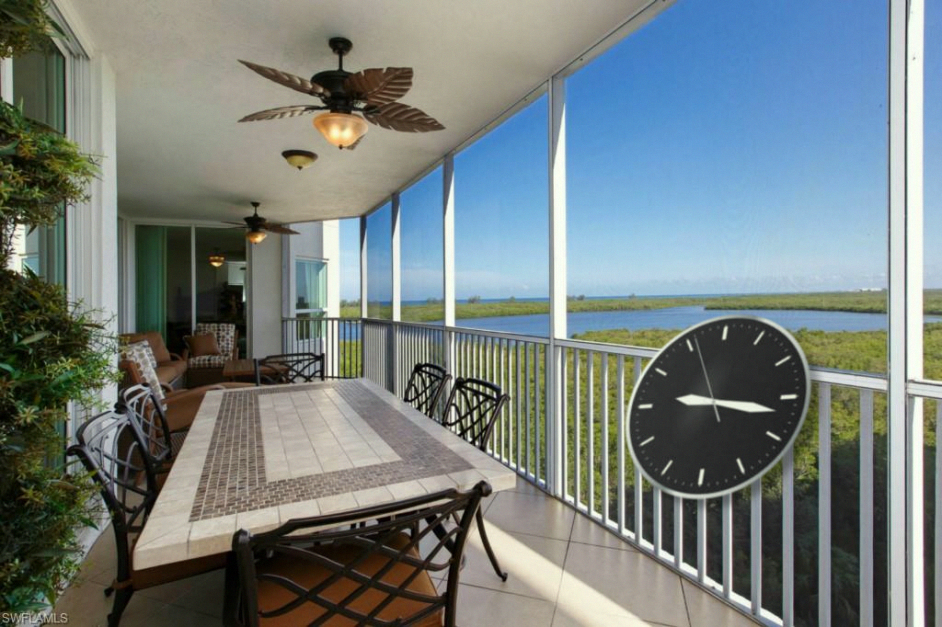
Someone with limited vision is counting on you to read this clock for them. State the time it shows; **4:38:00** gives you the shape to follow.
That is **9:16:56**
